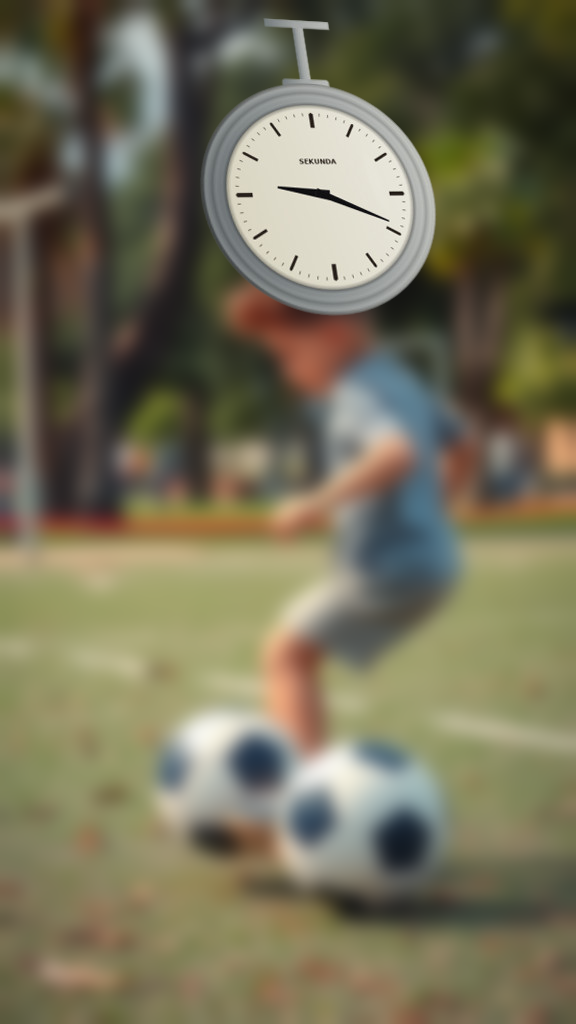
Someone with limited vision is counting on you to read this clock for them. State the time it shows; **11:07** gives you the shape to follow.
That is **9:19**
